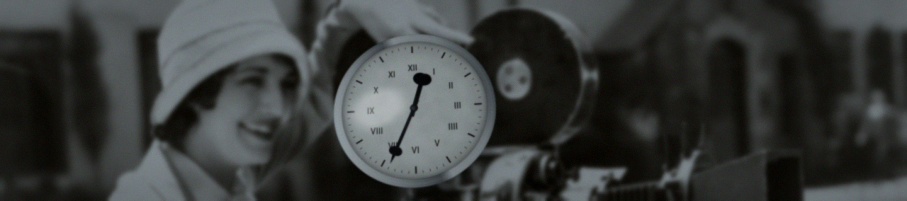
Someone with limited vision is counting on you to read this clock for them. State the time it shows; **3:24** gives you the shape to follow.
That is **12:34**
